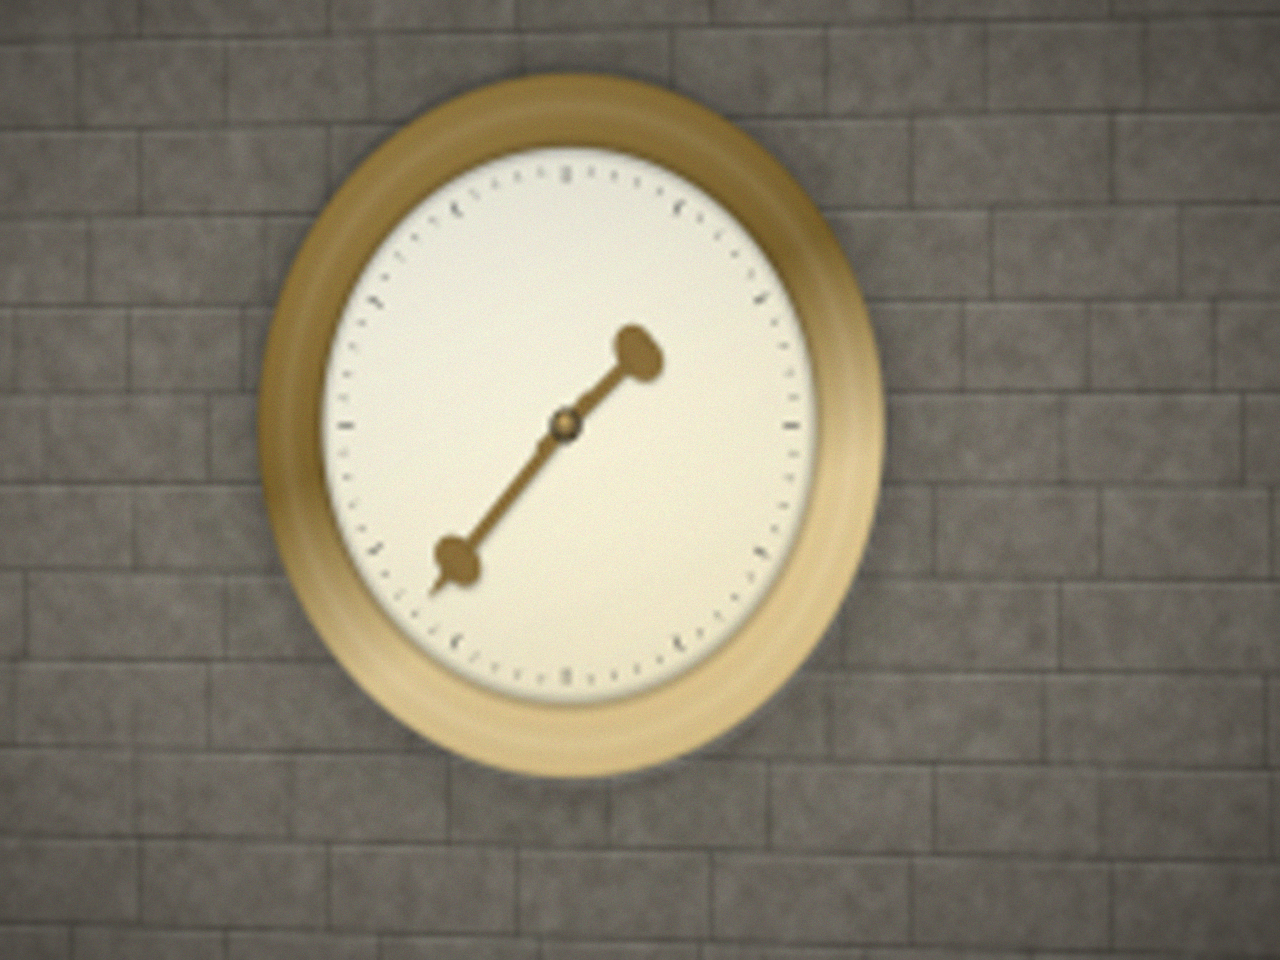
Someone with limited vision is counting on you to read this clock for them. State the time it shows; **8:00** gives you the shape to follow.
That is **1:37**
